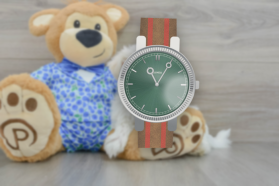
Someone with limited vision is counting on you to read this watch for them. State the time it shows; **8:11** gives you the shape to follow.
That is **11:05**
